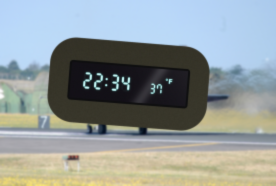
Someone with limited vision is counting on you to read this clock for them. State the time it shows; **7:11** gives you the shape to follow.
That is **22:34**
